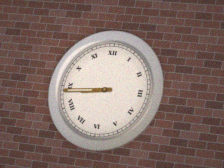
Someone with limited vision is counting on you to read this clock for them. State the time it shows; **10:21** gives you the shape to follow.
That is **8:44**
